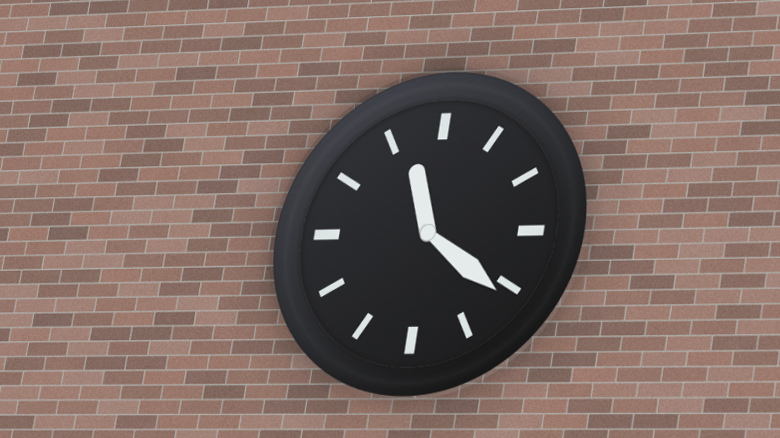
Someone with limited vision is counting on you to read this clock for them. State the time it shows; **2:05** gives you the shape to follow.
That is **11:21**
